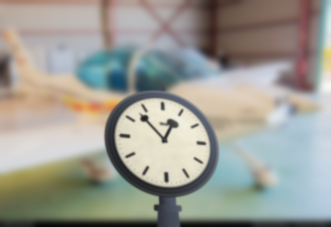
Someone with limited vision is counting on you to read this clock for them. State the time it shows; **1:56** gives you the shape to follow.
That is **12:53**
